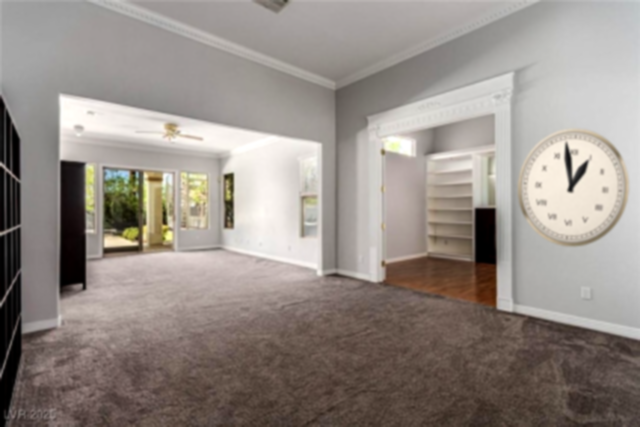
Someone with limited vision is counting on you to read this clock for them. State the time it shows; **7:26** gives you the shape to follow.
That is **12:58**
